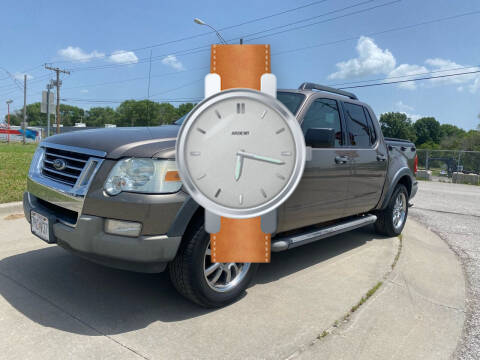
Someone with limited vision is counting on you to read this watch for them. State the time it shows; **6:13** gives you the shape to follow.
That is **6:17**
